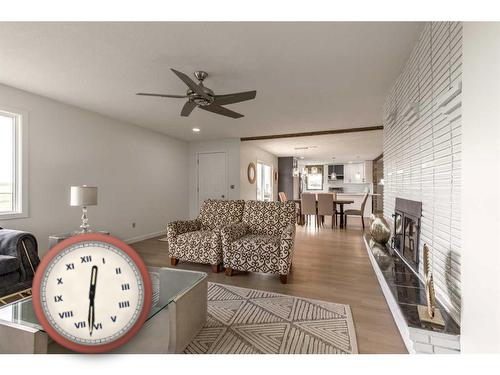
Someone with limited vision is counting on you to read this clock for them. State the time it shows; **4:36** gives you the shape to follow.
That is **12:32**
